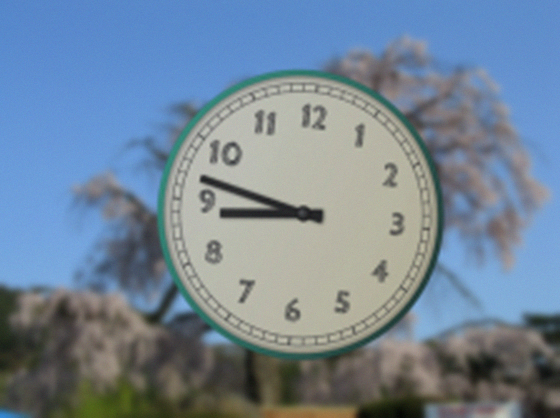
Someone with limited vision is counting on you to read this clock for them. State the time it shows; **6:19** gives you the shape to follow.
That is **8:47**
